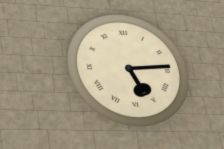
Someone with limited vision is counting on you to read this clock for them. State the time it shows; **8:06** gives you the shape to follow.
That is **5:14**
